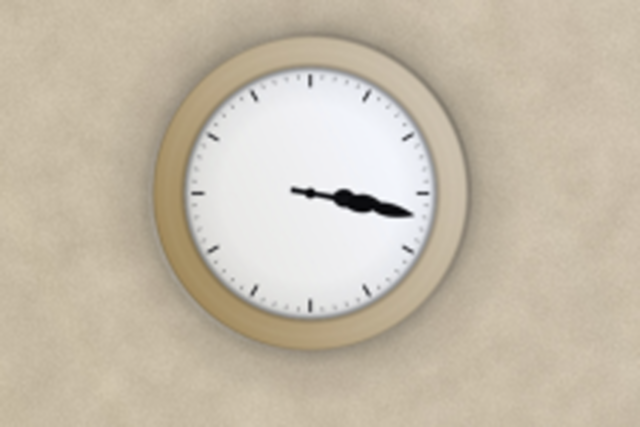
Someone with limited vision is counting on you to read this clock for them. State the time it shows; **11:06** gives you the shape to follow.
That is **3:17**
